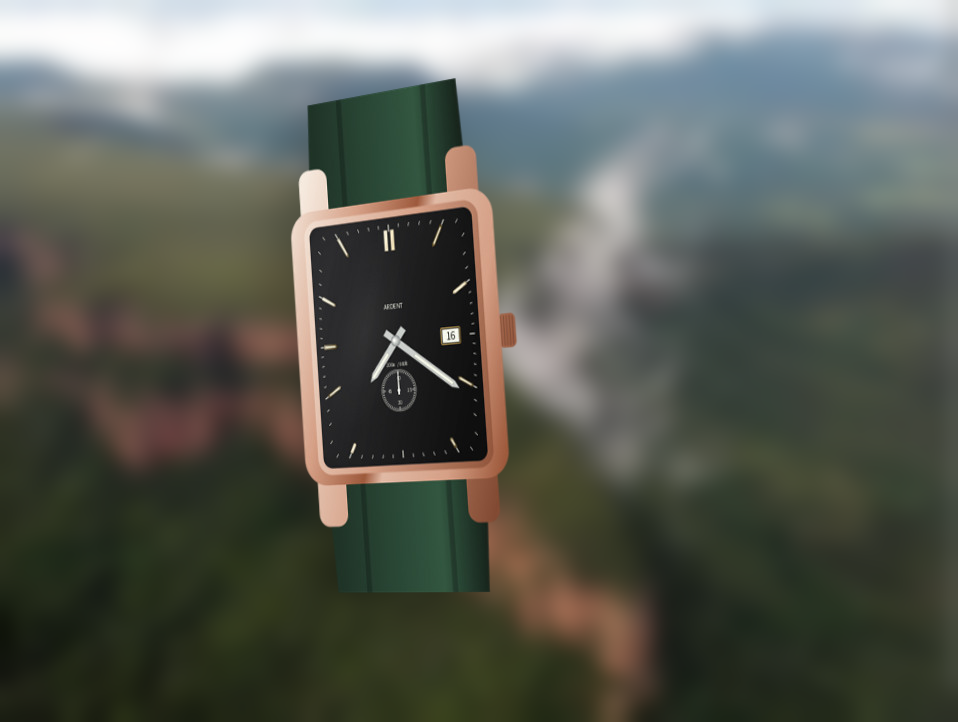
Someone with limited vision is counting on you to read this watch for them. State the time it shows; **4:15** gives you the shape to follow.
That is **7:21**
